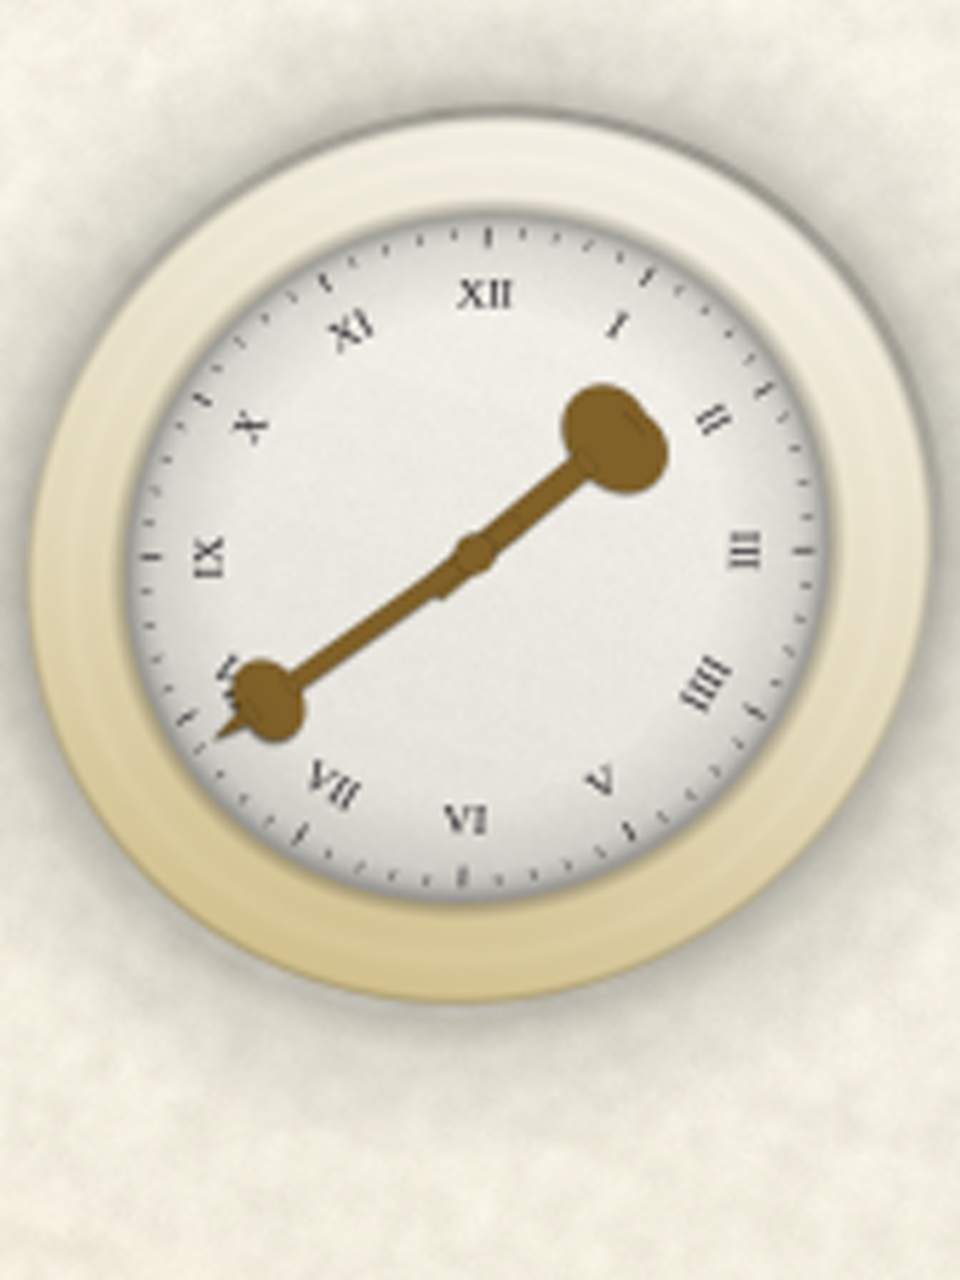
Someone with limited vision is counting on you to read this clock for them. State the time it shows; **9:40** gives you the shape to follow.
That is **1:39**
